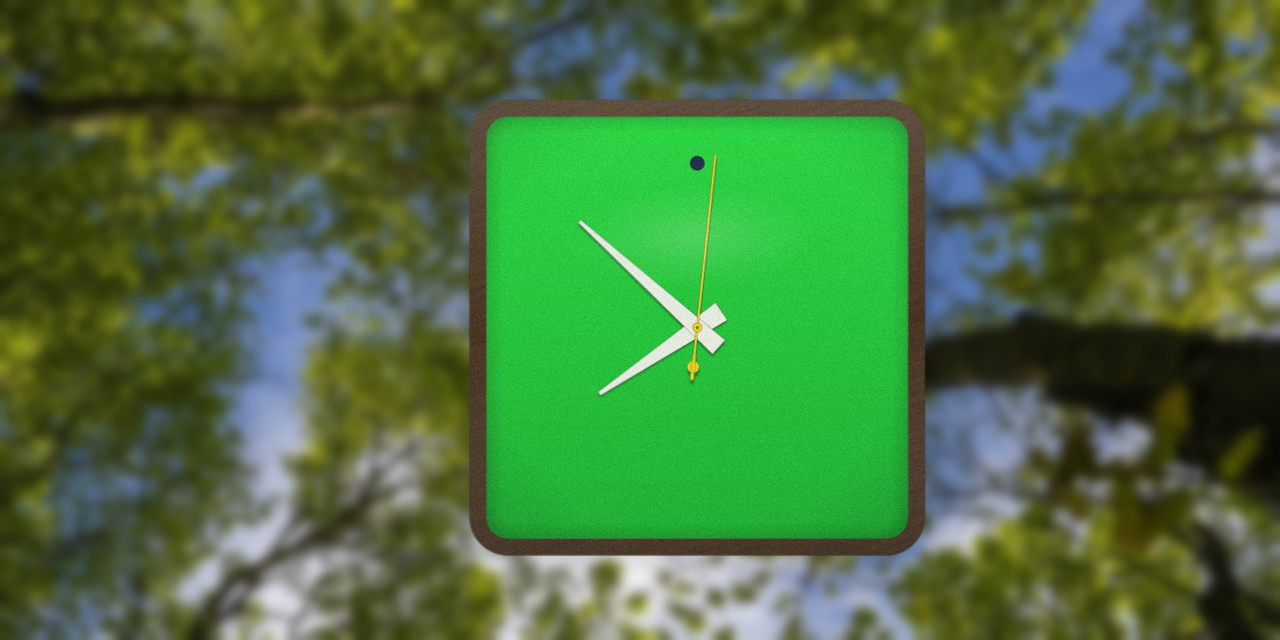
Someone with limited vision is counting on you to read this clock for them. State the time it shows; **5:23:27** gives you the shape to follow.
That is **7:52:01**
